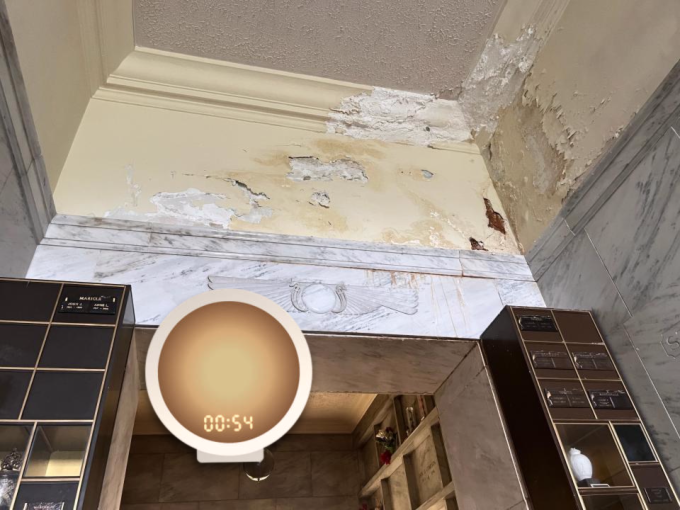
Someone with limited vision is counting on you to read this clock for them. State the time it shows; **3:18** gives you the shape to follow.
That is **0:54**
